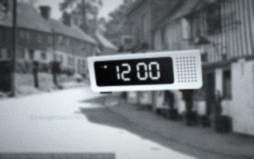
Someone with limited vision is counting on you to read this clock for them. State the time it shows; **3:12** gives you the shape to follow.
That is **12:00**
